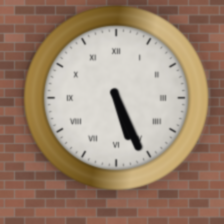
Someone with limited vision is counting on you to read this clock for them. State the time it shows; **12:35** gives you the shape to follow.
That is **5:26**
